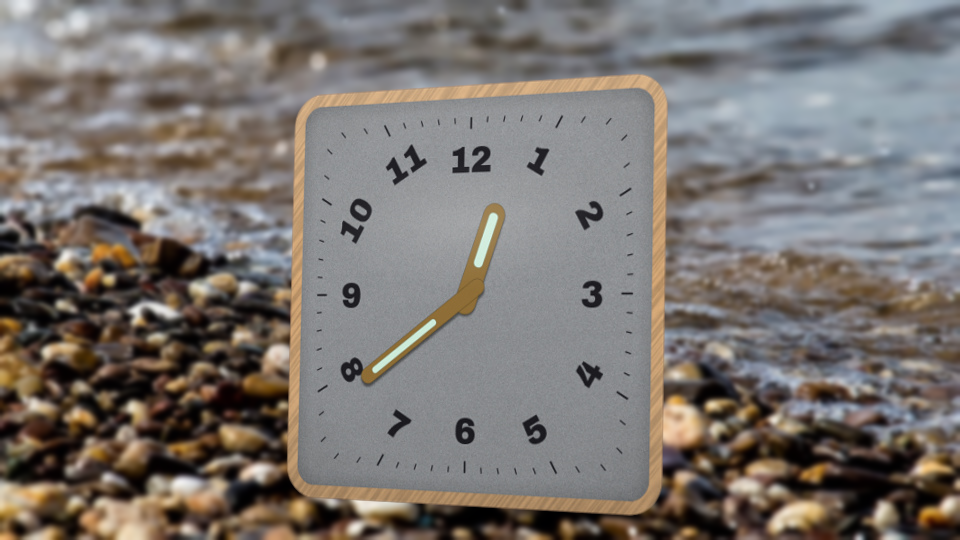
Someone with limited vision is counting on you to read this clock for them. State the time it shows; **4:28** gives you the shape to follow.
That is **12:39**
